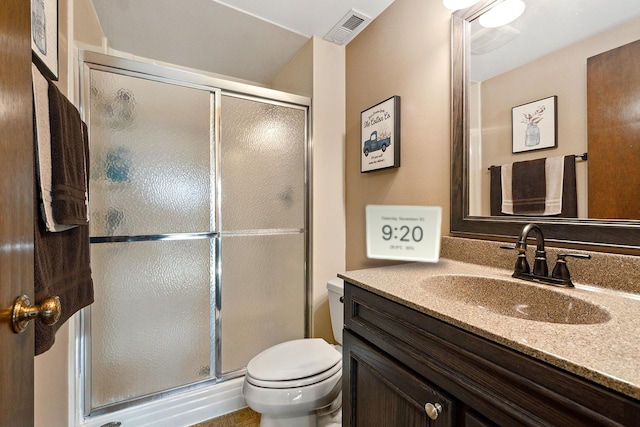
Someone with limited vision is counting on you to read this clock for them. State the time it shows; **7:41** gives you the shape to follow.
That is **9:20**
